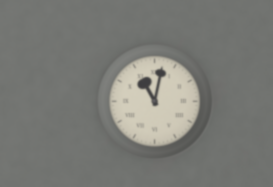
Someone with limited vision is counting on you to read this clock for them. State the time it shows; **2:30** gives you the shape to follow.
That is **11:02**
